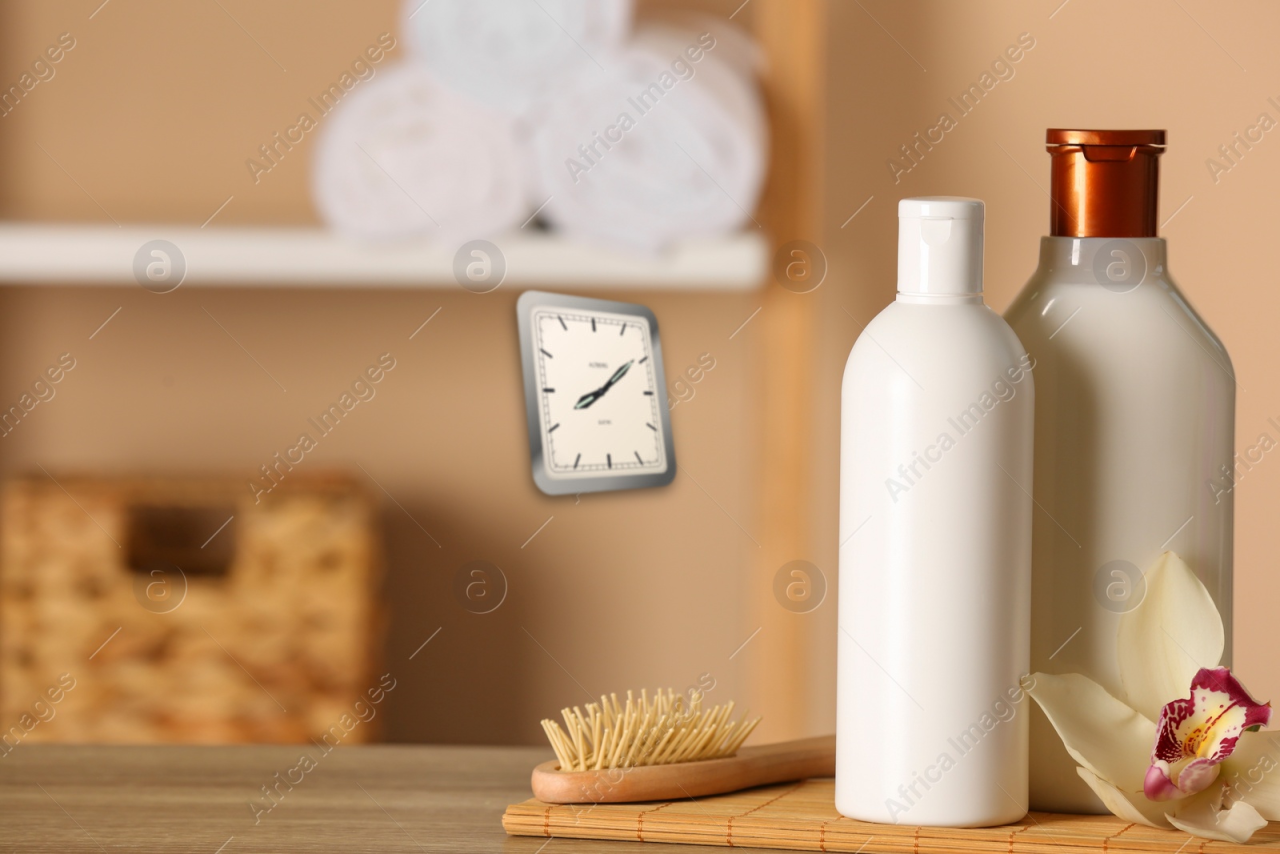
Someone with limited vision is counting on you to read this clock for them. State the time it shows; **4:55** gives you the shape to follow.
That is **8:09**
